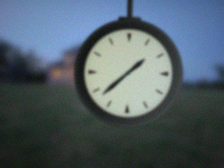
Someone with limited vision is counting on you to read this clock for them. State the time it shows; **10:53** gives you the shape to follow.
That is **1:38**
